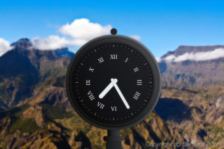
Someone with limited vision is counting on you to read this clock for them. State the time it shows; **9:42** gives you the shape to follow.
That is **7:25**
